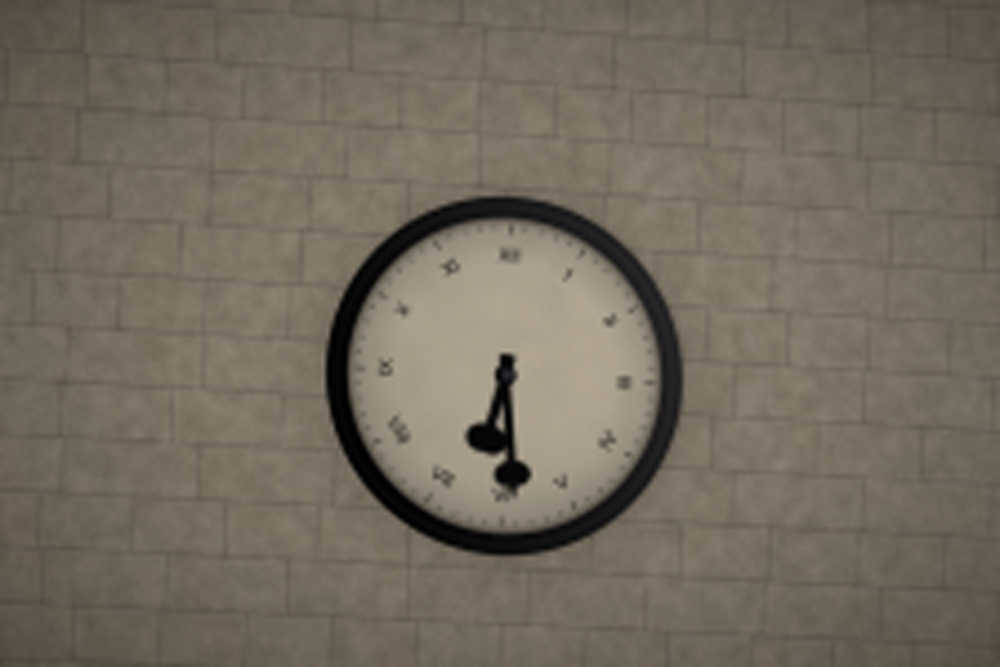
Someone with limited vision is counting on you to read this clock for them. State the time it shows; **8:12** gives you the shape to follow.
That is **6:29**
